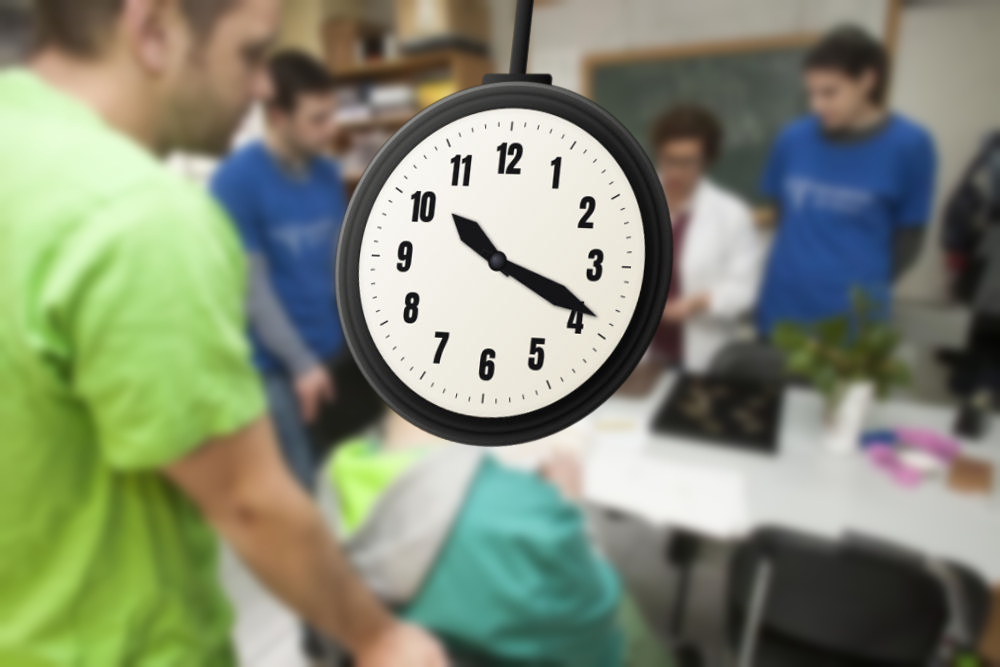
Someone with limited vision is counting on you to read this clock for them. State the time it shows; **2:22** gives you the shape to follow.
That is **10:19**
